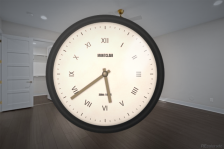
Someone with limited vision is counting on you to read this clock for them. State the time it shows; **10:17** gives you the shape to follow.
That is **5:39**
